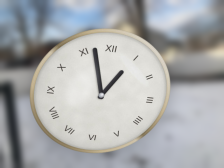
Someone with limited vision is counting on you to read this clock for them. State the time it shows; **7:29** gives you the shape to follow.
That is **12:57**
